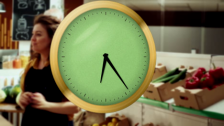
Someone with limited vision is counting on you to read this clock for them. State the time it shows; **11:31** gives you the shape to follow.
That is **6:24**
